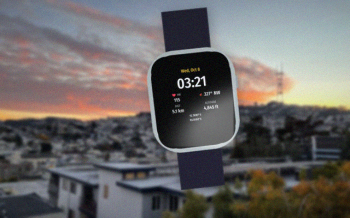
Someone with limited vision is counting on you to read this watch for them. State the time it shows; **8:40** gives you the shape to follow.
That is **3:21**
